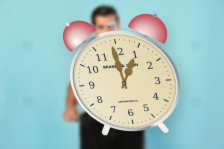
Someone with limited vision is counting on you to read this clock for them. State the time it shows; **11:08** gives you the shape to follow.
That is **12:59**
